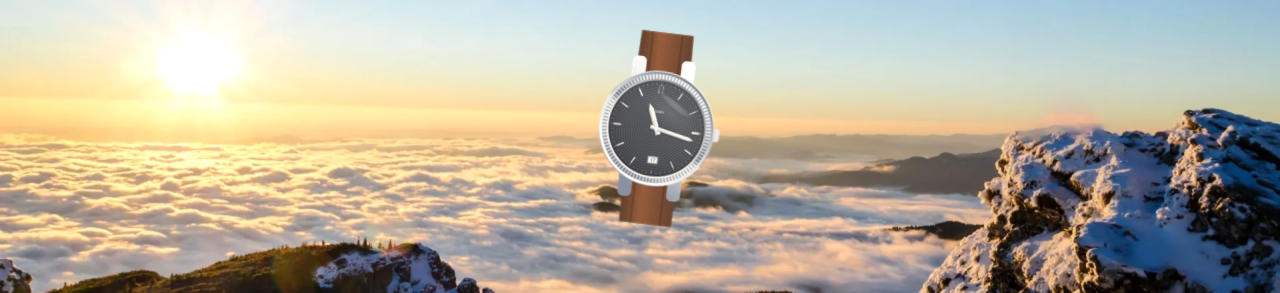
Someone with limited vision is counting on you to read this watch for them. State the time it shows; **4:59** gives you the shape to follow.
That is **11:17**
